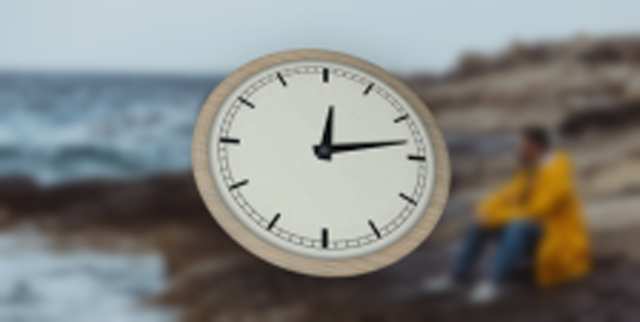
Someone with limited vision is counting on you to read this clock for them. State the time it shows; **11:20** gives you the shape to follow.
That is **12:13**
